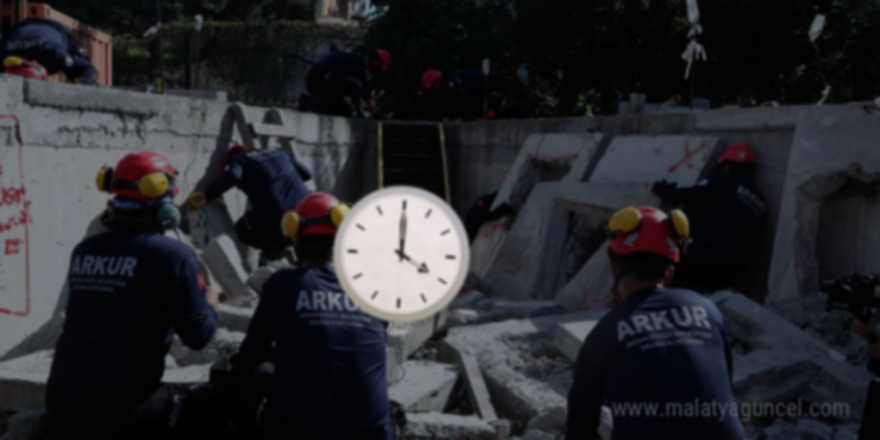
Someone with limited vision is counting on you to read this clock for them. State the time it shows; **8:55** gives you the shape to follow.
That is **4:00**
